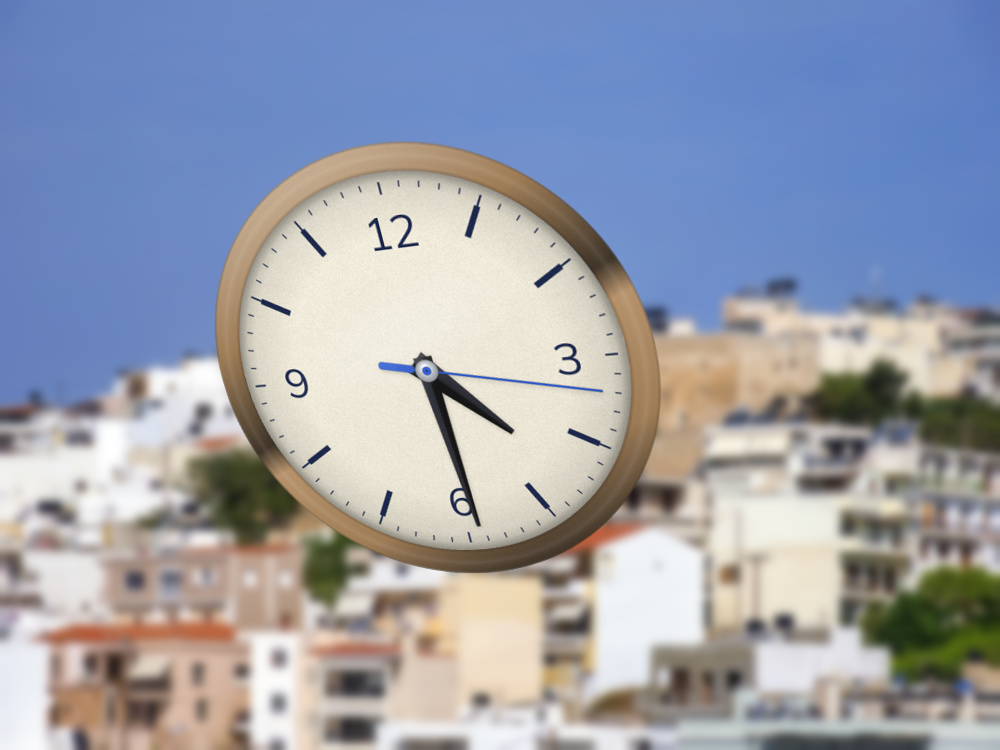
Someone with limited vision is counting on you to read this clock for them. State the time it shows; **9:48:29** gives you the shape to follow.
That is **4:29:17**
